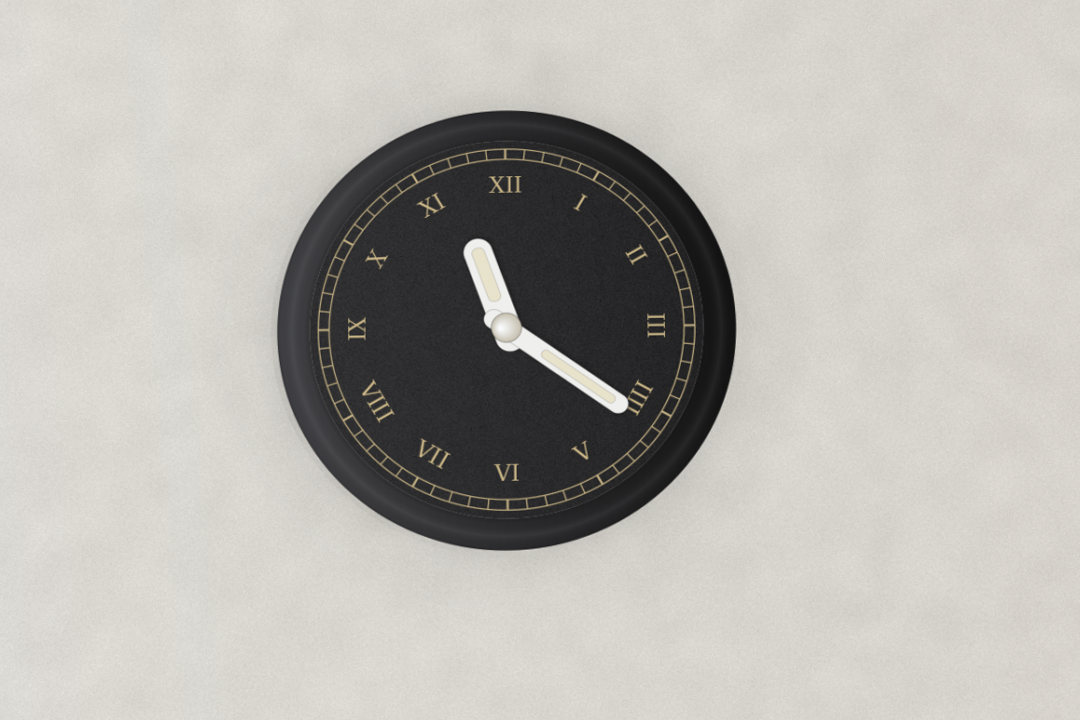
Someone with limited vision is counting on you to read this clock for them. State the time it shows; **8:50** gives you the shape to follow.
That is **11:21**
